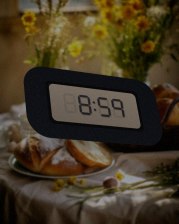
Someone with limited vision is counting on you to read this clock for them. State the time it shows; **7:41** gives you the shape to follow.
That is **8:59**
